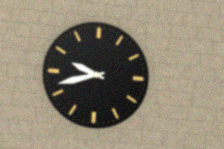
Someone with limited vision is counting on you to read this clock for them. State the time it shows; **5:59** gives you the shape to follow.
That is **9:42**
